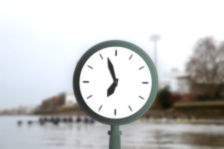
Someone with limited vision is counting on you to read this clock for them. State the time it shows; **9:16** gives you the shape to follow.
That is **6:57**
